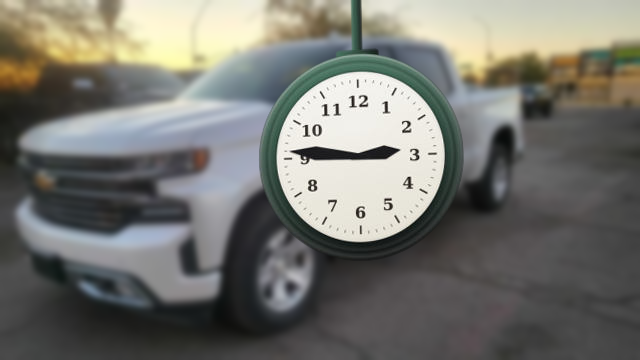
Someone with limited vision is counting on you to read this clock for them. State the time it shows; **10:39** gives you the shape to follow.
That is **2:46**
